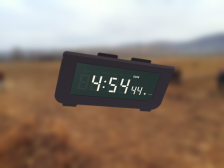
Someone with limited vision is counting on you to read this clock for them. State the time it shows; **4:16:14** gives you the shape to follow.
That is **4:54:44**
